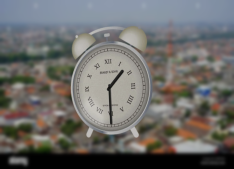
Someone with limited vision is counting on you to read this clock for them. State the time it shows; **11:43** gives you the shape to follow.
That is **1:30**
